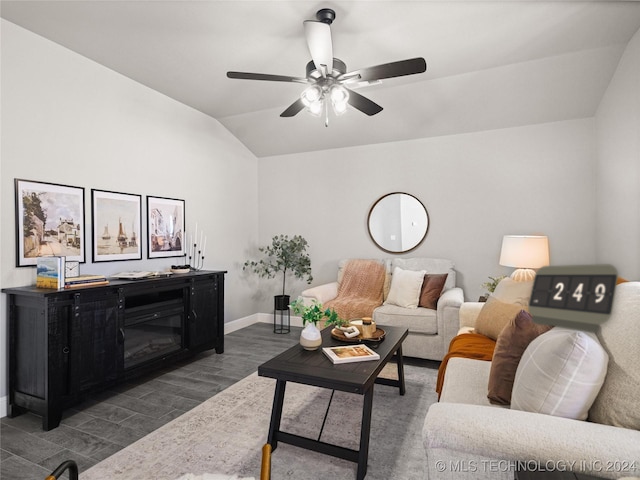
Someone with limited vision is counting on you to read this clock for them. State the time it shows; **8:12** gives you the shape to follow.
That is **2:49**
